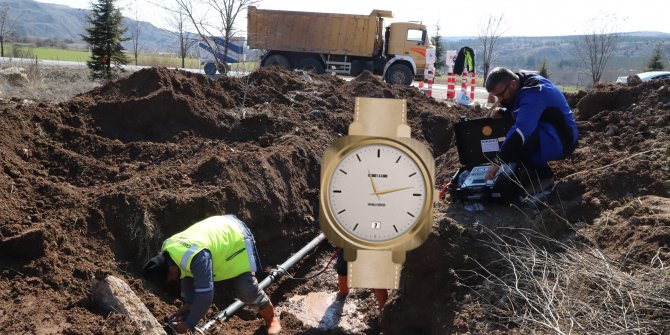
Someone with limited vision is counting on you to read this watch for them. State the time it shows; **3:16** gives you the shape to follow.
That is **11:13**
